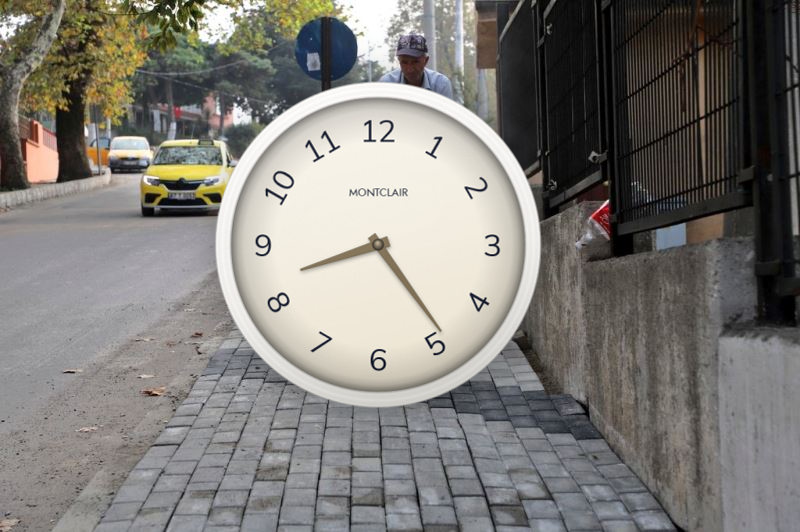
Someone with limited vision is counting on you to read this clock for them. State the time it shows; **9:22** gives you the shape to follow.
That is **8:24**
